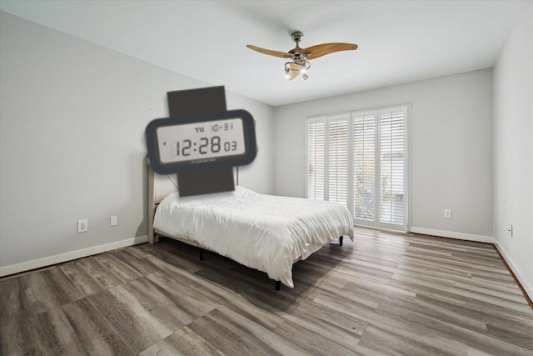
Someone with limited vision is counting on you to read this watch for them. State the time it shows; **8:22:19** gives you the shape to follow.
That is **12:28:03**
